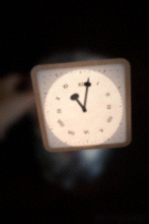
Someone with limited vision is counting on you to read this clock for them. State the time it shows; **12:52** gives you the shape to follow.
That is **11:02**
